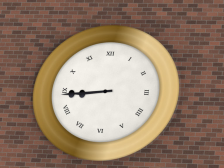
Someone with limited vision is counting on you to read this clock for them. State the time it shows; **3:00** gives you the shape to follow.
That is **8:44**
